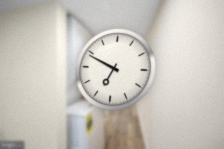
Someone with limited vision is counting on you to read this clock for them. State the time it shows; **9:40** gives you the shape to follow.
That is **6:49**
